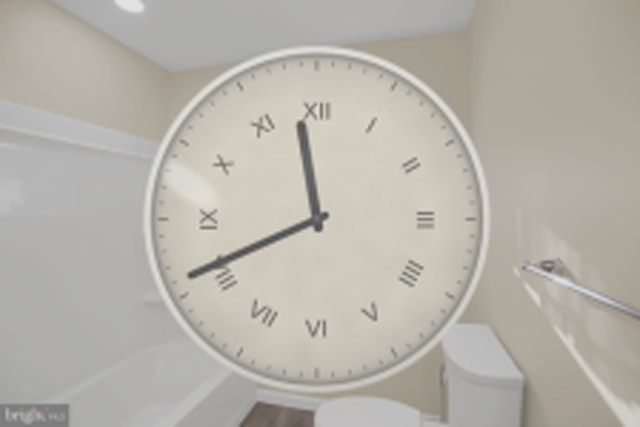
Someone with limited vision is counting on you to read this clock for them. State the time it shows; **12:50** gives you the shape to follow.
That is **11:41**
